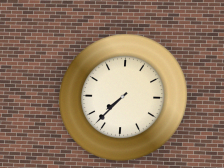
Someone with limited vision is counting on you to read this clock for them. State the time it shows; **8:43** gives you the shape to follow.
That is **7:37**
